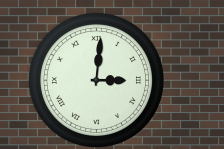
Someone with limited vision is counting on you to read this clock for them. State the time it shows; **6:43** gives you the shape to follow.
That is **3:01**
